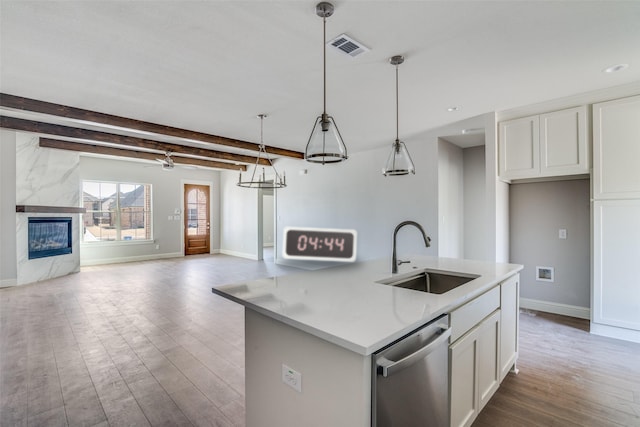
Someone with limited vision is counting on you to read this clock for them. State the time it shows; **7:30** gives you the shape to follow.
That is **4:44**
